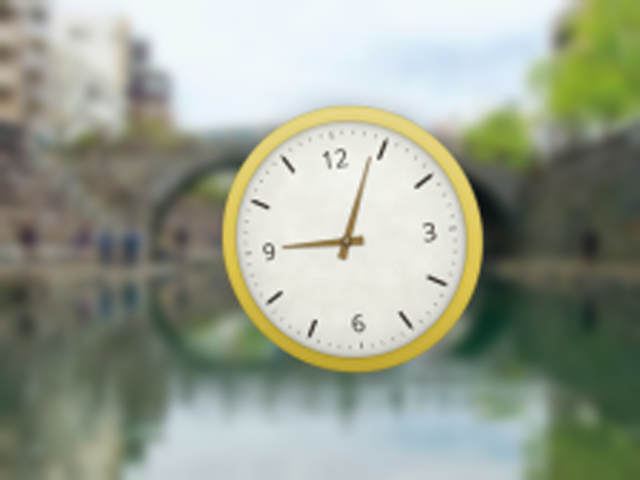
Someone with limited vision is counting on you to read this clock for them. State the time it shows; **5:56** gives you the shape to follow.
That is **9:04**
